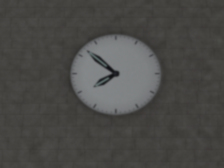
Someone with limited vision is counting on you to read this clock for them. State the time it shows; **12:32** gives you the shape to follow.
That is **7:52**
